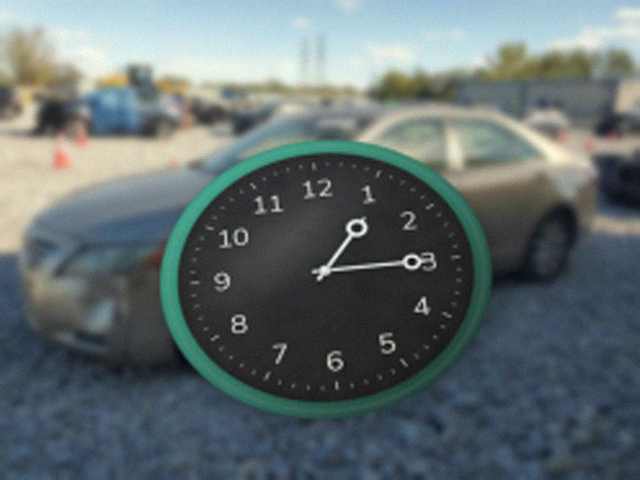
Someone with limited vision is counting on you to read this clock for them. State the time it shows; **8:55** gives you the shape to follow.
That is **1:15**
